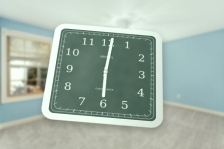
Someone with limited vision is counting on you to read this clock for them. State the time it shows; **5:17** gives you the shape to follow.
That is **6:01**
